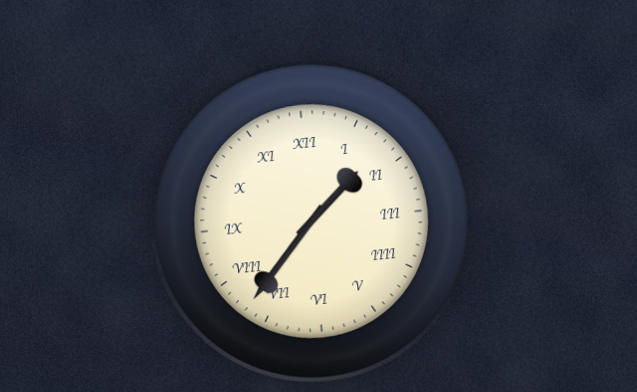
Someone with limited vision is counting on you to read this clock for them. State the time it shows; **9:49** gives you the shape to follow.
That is **1:37**
